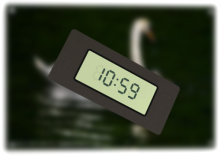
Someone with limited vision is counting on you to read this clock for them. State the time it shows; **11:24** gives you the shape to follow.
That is **10:59**
